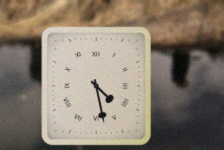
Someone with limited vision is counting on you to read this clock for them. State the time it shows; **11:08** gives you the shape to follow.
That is **4:28**
